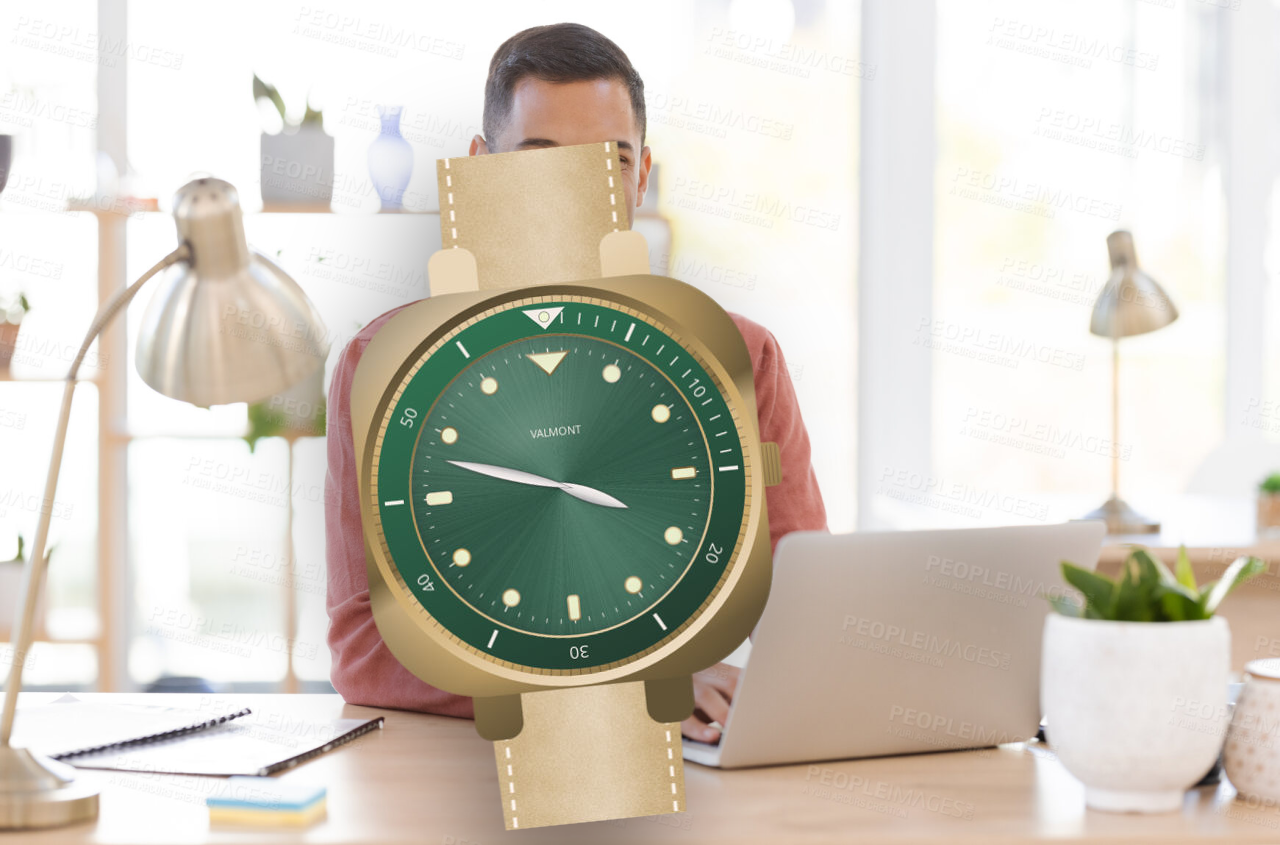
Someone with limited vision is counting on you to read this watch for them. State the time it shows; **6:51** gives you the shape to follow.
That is **3:48**
